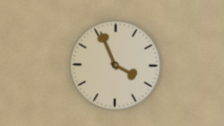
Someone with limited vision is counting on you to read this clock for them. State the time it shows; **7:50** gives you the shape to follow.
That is **3:56**
